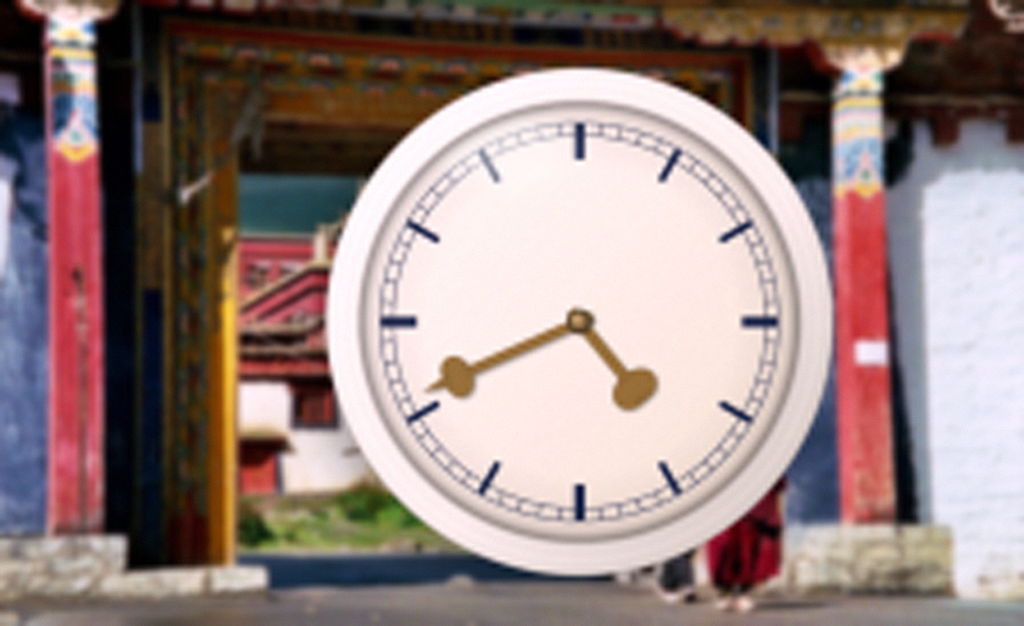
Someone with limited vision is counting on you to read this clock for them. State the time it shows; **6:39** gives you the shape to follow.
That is **4:41**
